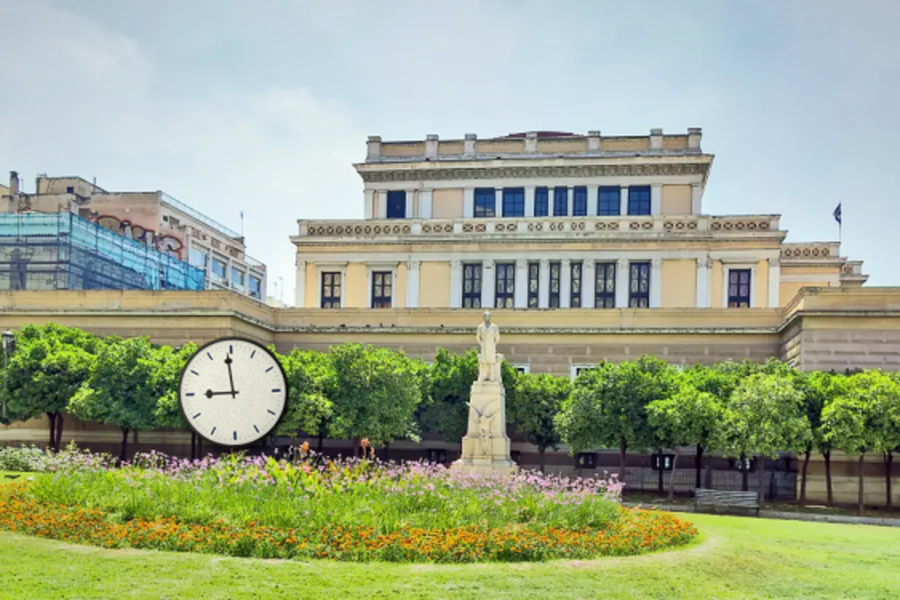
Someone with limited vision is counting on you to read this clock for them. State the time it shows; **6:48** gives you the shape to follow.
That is **8:59**
